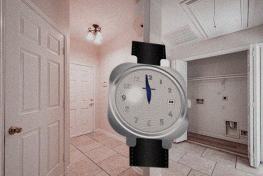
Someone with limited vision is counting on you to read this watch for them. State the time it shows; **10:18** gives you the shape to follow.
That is **11:59**
